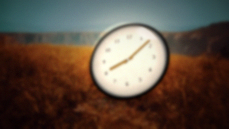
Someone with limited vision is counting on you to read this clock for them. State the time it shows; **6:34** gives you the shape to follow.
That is **8:08**
